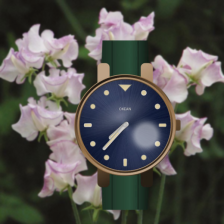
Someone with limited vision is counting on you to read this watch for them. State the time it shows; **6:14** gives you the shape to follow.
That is **7:37**
